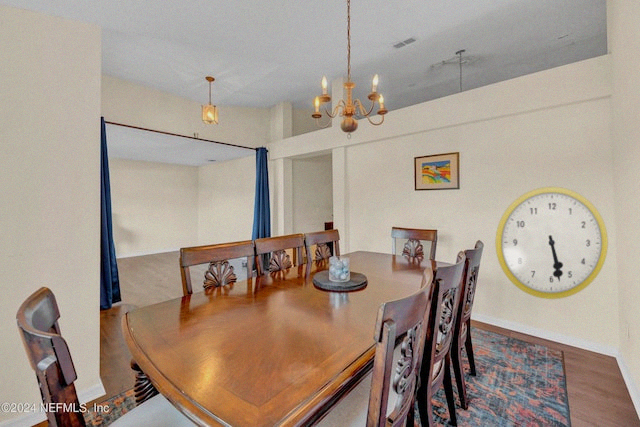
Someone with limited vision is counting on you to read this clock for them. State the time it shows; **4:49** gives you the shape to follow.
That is **5:28**
